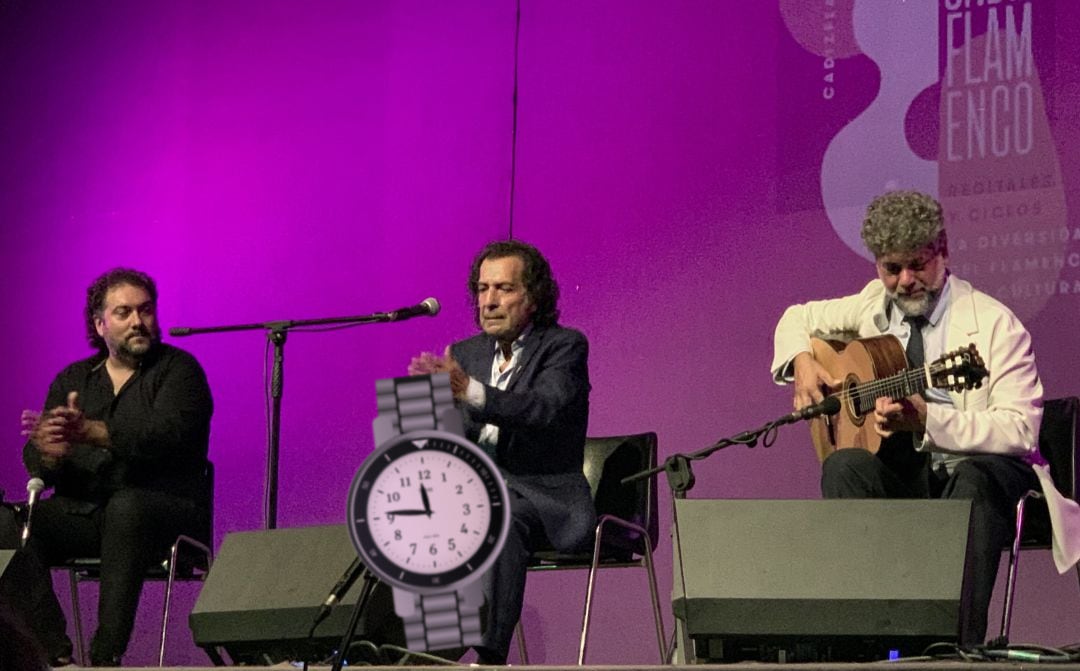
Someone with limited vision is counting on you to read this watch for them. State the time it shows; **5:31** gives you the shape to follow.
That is **11:46**
